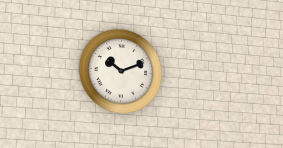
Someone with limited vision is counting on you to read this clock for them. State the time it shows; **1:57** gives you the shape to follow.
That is **10:11**
